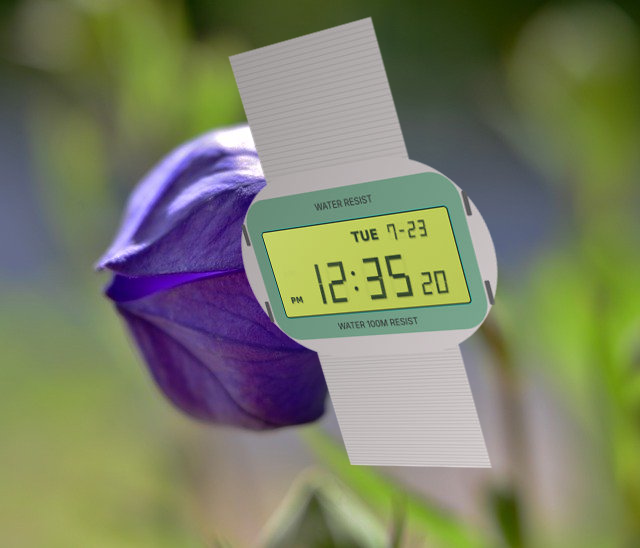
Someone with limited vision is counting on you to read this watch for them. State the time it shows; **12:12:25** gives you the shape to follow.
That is **12:35:20**
